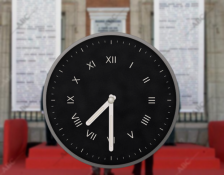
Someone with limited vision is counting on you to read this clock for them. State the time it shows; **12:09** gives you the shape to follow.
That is **7:30**
